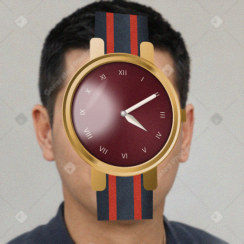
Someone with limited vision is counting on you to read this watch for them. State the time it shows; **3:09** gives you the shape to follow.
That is **4:10**
